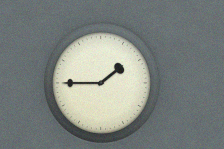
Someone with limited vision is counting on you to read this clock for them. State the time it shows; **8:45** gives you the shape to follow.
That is **1:45**
